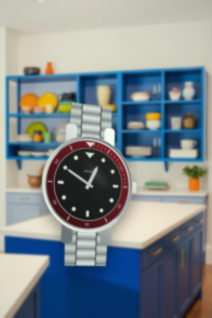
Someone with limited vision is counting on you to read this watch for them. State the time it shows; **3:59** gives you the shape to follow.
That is **12:50**
